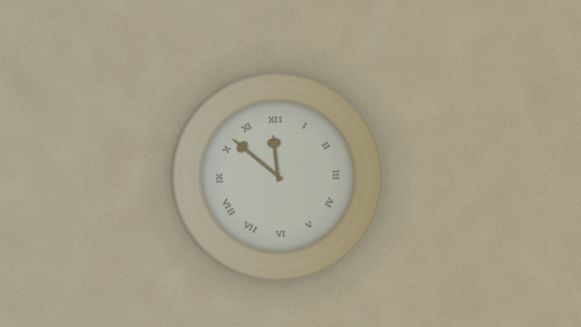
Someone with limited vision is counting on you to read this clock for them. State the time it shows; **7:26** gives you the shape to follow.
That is **11:52**
